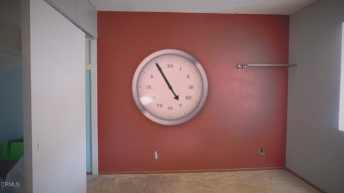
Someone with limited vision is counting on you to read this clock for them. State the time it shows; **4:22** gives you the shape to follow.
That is **4:55**
